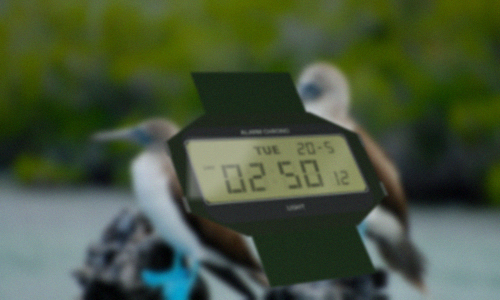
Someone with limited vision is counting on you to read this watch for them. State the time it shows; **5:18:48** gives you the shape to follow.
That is **2:50:12**
